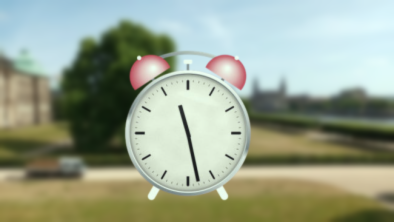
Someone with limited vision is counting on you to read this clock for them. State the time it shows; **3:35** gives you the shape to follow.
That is **11:28**
